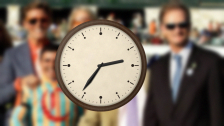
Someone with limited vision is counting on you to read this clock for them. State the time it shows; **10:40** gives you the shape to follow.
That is **2:36**
